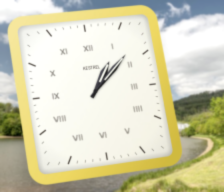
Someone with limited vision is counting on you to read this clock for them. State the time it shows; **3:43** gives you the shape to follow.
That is **1:08**
